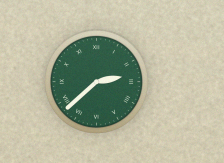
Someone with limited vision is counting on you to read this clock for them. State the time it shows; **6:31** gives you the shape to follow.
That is **2:38**
